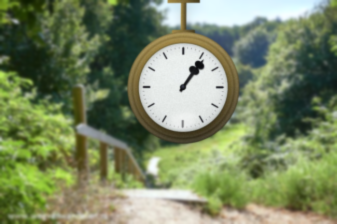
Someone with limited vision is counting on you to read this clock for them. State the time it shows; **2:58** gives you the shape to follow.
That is **1:06**
